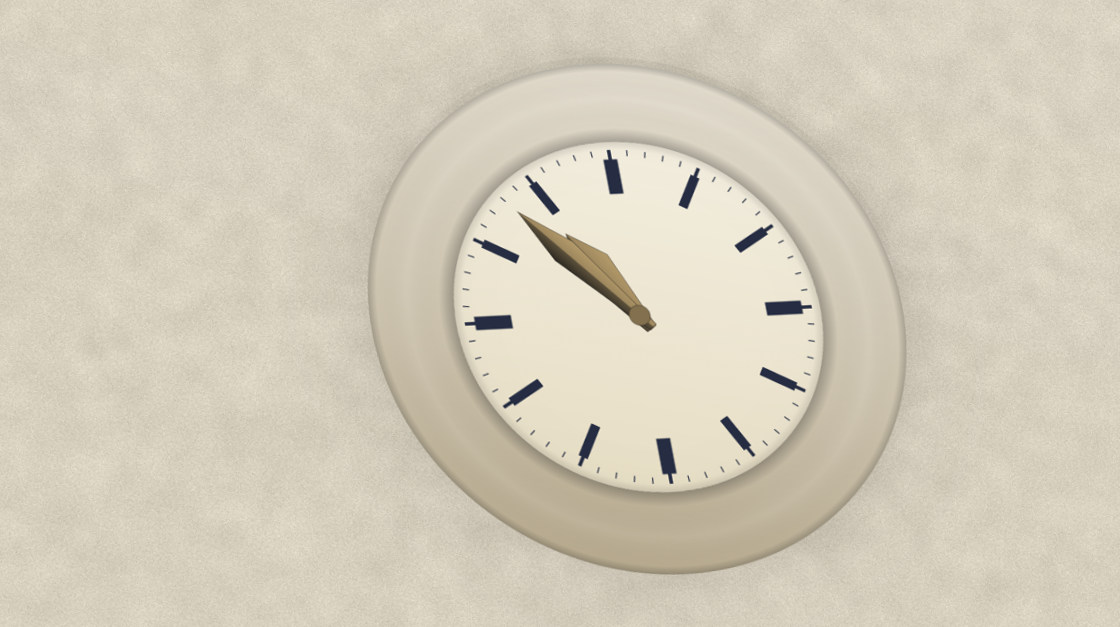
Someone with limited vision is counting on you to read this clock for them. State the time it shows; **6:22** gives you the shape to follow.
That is **10:53**
